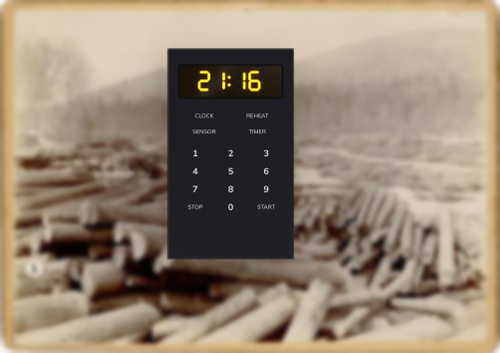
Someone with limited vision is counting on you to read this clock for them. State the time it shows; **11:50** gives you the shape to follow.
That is **21:16**
